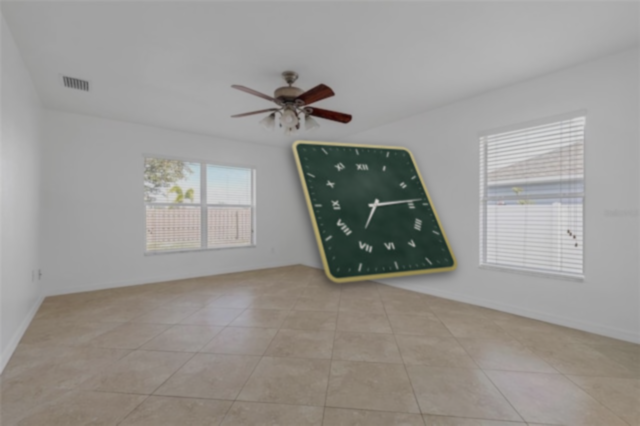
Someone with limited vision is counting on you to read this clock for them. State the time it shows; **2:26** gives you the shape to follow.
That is **7:14**
